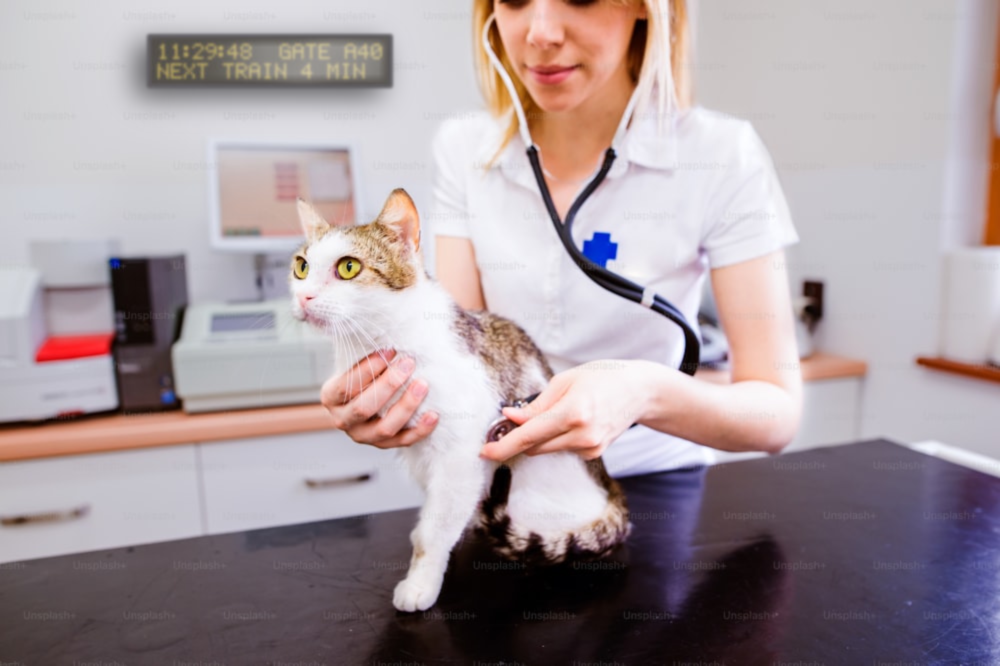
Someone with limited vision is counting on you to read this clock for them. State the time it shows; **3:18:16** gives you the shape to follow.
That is **11:29:48**
